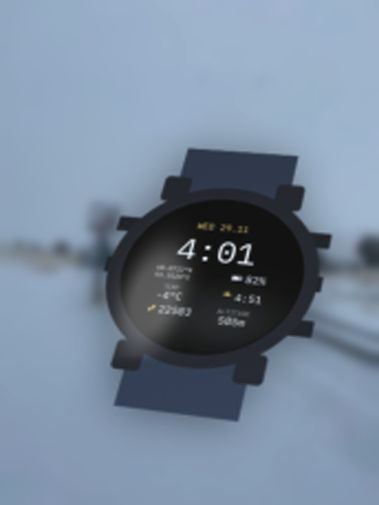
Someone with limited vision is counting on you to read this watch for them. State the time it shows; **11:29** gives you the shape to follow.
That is **4:01**
